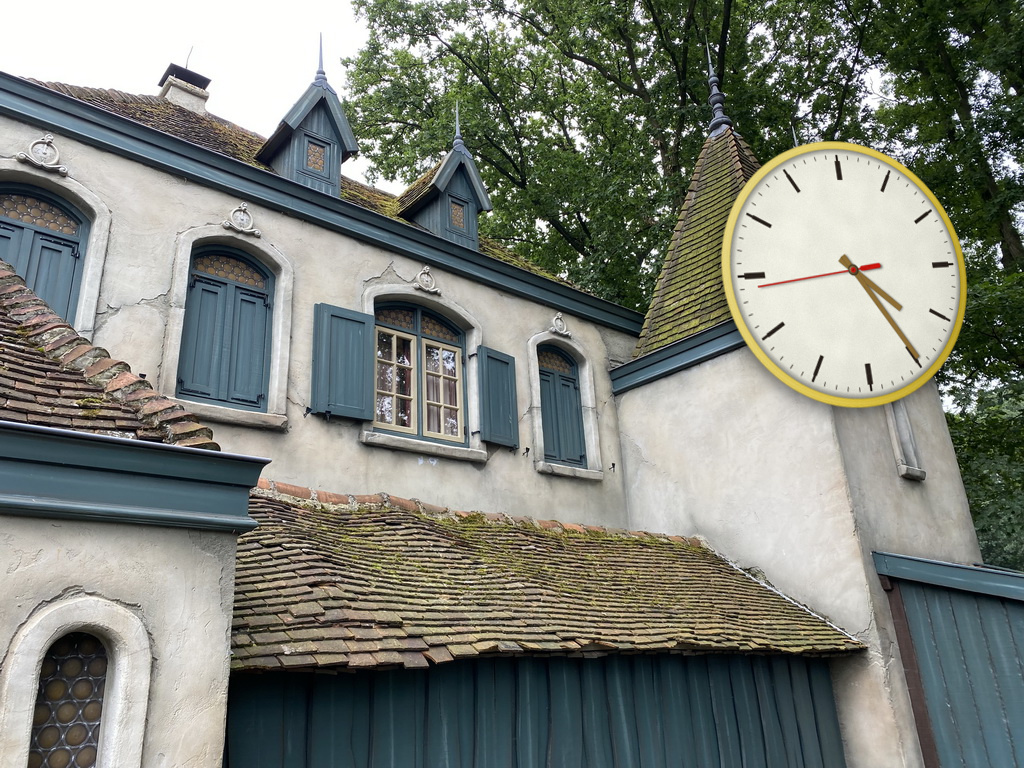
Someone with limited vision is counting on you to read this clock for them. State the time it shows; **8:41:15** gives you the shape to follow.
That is **4:24:44**
